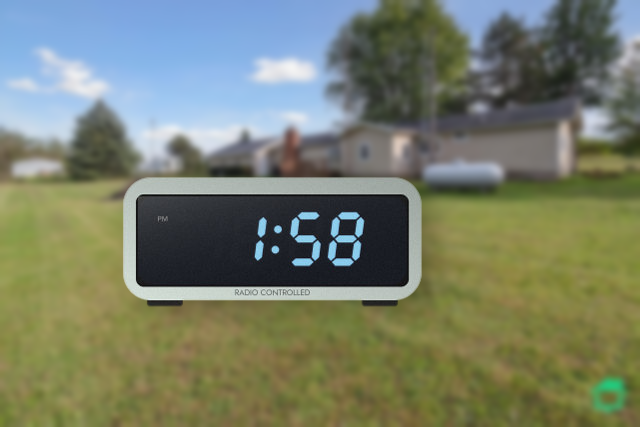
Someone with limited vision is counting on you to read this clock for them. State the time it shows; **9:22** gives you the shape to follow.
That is **1:58**
